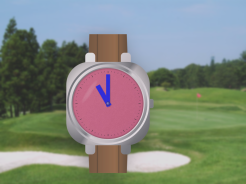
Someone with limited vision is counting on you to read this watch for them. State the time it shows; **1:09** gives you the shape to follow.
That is **11:00**
